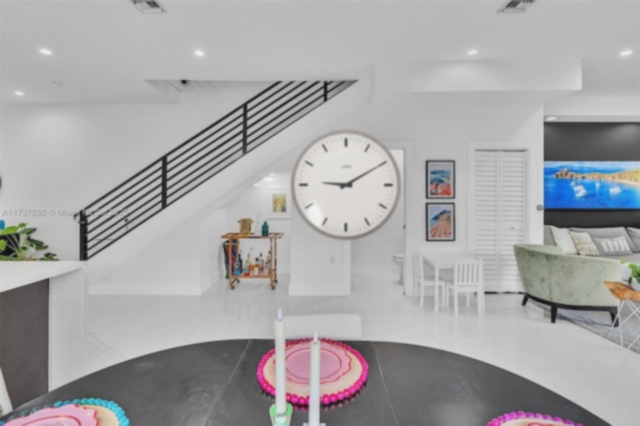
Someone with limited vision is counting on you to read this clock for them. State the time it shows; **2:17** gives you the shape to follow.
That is **9:10**
